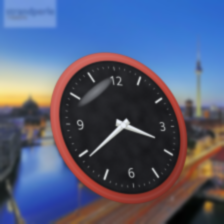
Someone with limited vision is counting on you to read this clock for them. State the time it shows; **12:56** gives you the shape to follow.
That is **3:39**
